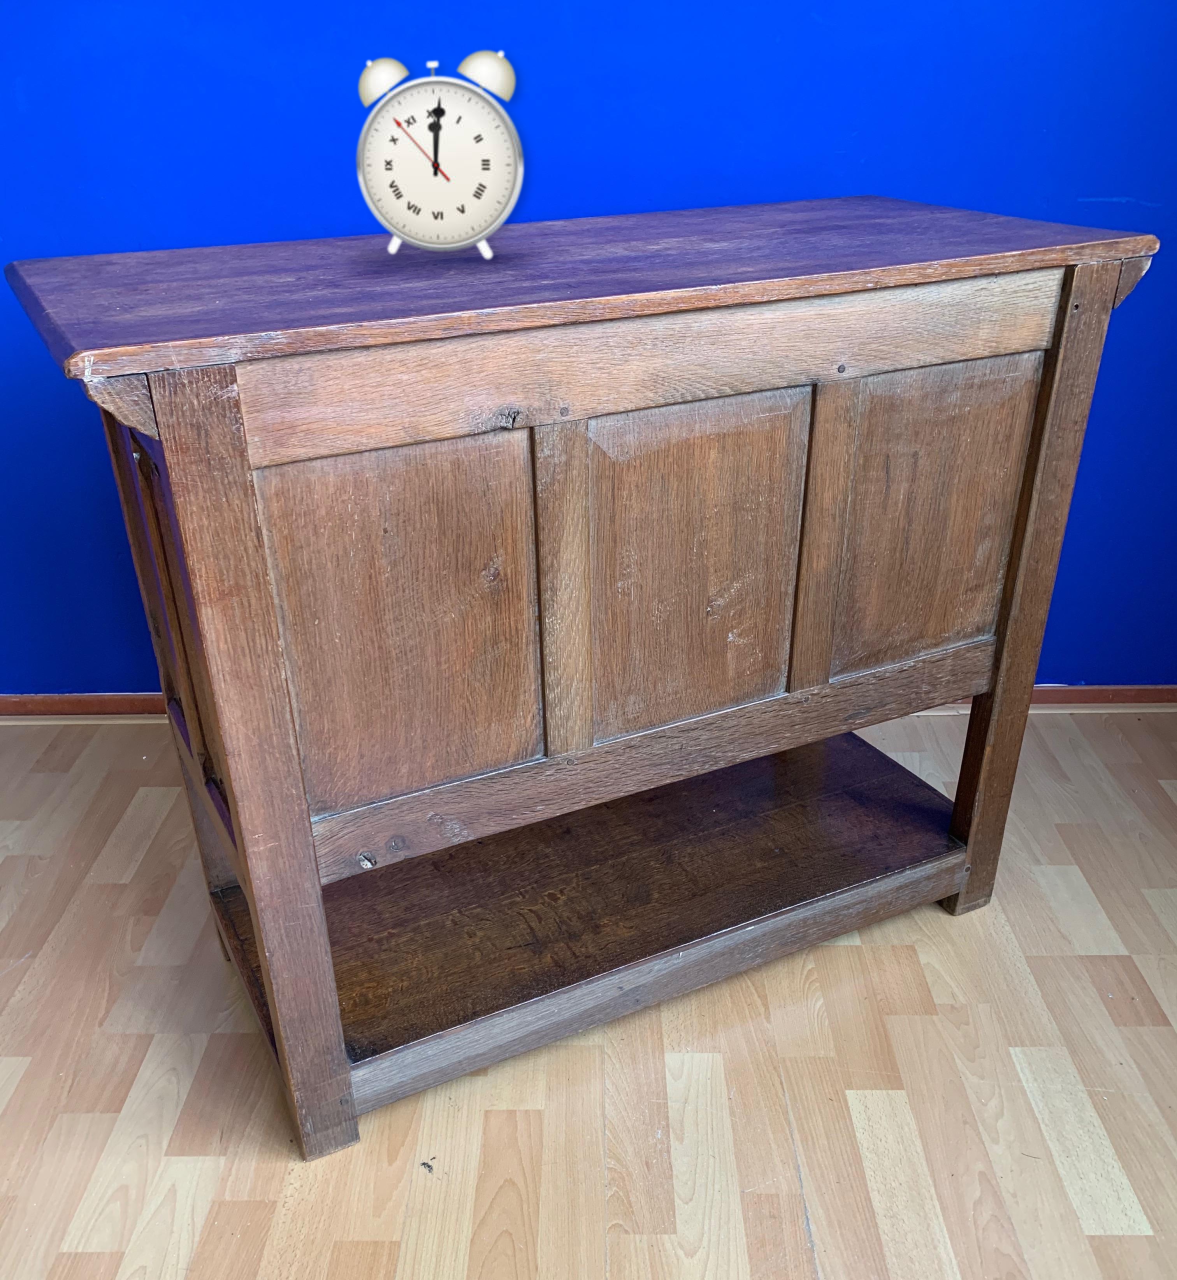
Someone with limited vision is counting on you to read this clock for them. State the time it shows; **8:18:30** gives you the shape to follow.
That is **12:00:53**
